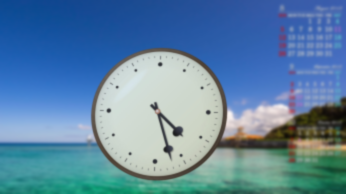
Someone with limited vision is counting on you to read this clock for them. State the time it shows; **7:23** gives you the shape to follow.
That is **4:27**
